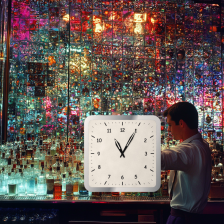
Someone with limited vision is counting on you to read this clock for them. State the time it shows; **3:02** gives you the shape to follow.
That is **11:05**
